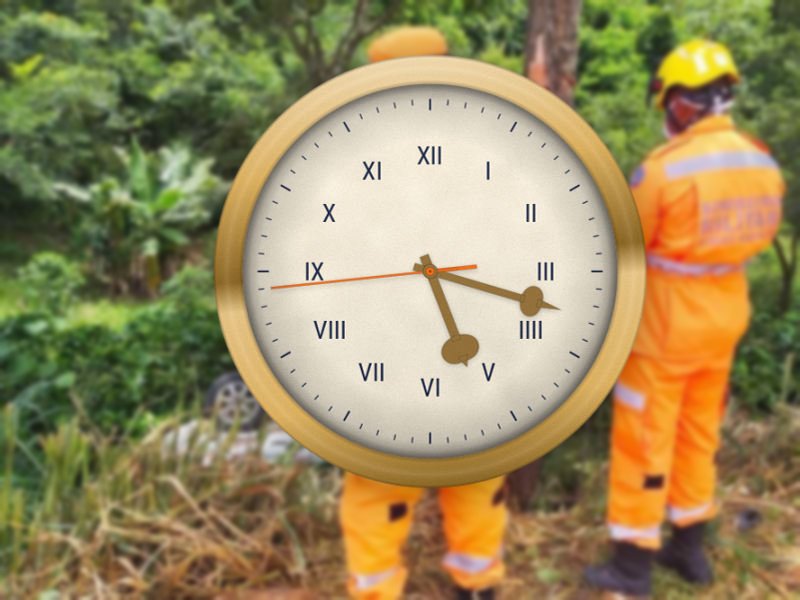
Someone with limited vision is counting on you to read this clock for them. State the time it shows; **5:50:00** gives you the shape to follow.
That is **5:17:44**
